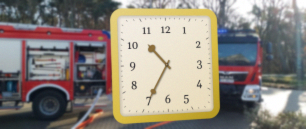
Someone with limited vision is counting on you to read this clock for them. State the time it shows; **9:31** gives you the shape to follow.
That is **10:35**
